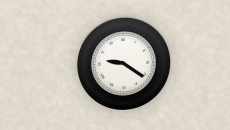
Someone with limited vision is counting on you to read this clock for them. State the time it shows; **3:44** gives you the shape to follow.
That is **9:21**
